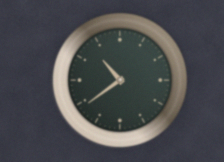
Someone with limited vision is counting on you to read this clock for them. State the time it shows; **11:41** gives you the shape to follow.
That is **10:39**
